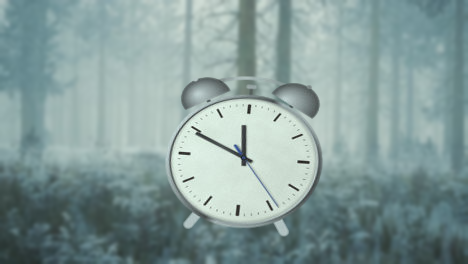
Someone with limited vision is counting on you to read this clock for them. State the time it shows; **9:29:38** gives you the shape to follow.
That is **11:49:24**
